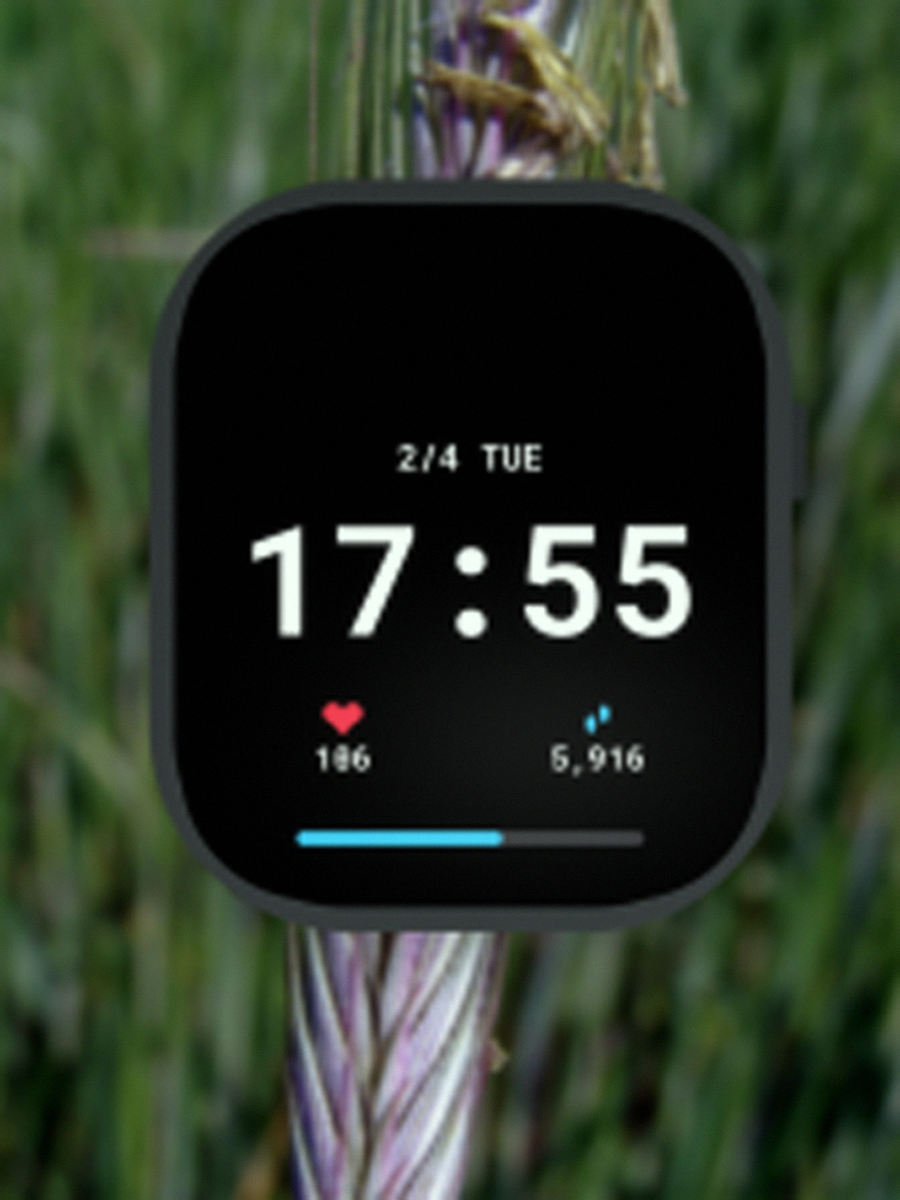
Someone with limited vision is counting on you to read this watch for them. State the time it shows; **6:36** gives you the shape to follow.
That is **17:55**
